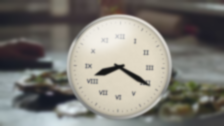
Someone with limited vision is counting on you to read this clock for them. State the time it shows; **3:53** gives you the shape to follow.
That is **8:20**
